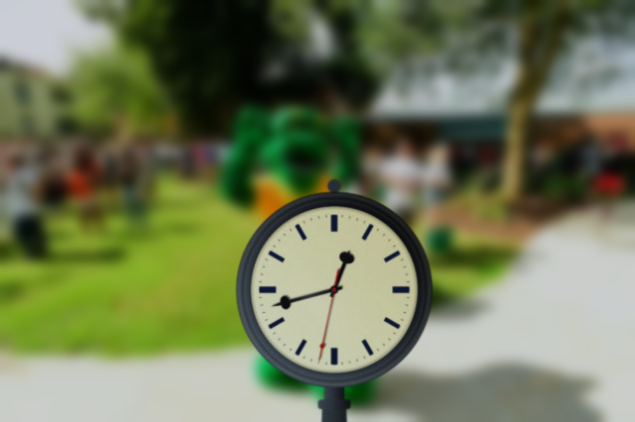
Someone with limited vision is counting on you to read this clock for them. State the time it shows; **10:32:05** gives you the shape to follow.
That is **12:42:32**
